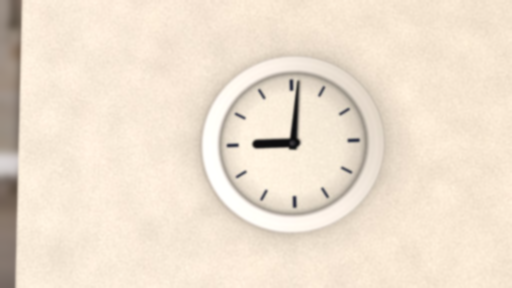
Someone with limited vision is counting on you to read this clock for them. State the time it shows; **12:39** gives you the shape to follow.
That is **9:01**
